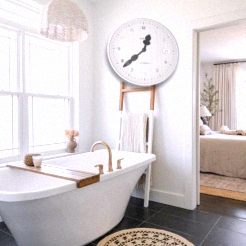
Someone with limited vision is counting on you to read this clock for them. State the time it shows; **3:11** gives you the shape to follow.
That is **12:38**
